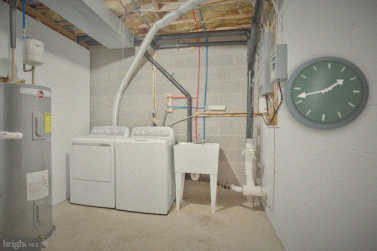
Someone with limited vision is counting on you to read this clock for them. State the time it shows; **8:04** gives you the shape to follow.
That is **1:42**
